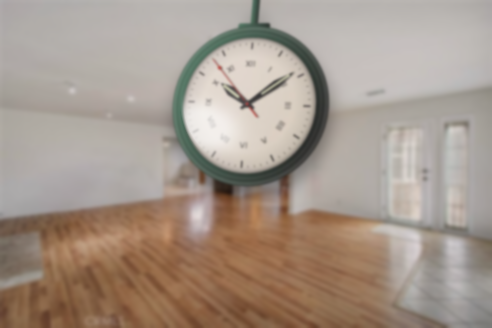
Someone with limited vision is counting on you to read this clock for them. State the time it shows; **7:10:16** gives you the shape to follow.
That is **10:08:53**
